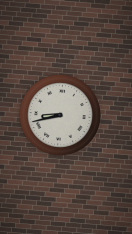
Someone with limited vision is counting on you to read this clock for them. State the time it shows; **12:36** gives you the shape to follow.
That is **8:42**
